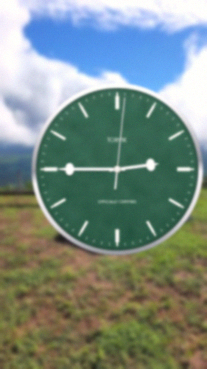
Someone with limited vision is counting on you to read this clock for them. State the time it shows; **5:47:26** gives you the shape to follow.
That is **2:45:01**
